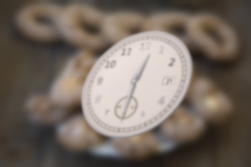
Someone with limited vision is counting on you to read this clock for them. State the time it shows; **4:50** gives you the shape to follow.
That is **12:30**
